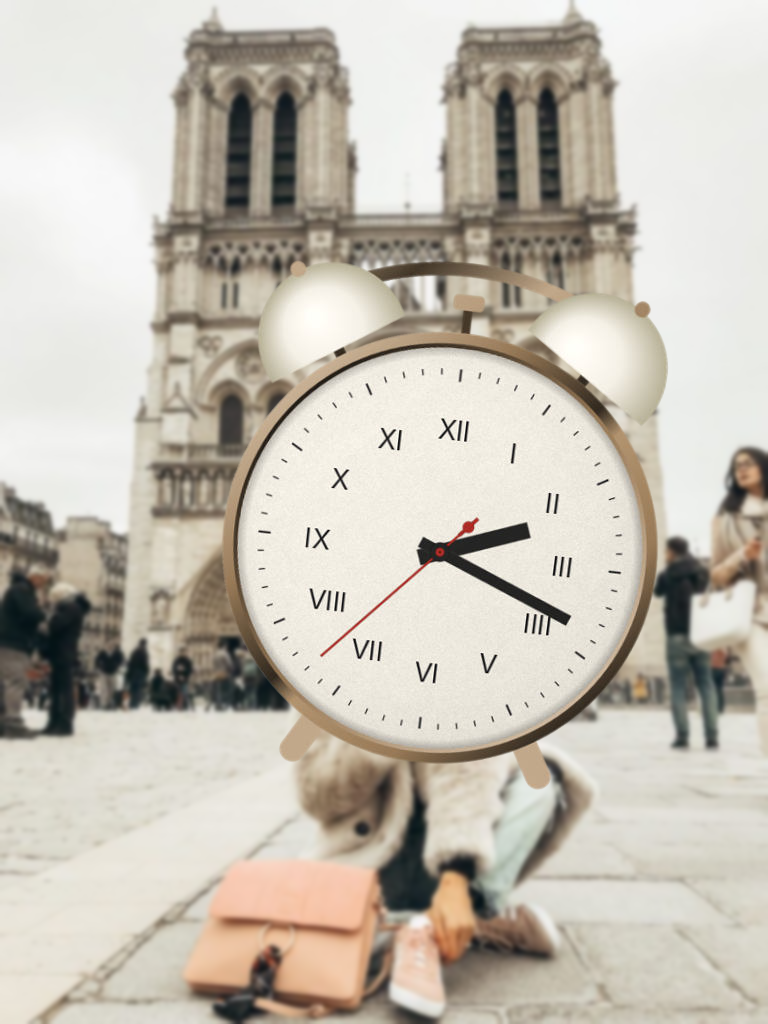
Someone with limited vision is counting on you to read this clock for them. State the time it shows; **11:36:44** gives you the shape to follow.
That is **2:18:37**
